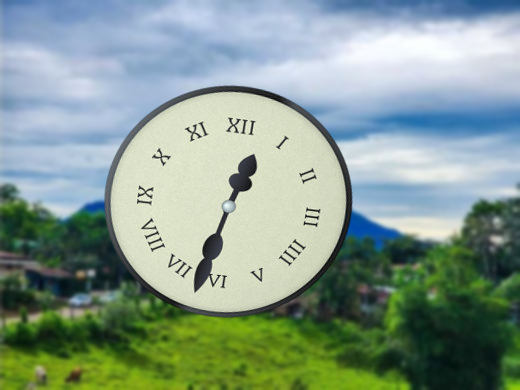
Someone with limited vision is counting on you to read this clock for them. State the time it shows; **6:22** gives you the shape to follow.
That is **12:32**
